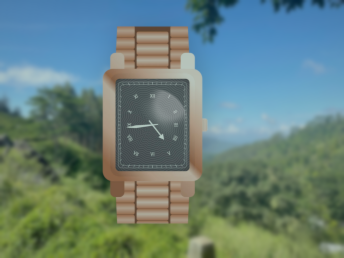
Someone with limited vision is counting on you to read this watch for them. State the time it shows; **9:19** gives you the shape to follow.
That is **4:44**
